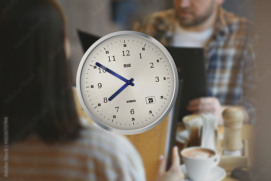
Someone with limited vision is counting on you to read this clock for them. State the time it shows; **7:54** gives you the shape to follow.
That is **7:51**
